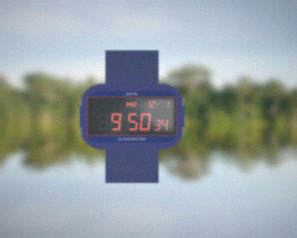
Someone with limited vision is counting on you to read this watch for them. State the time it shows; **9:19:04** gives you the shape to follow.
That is **9:50:34**
